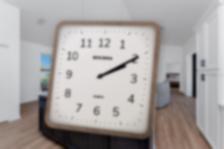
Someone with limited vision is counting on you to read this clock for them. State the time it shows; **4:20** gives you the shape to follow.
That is **2:10**
